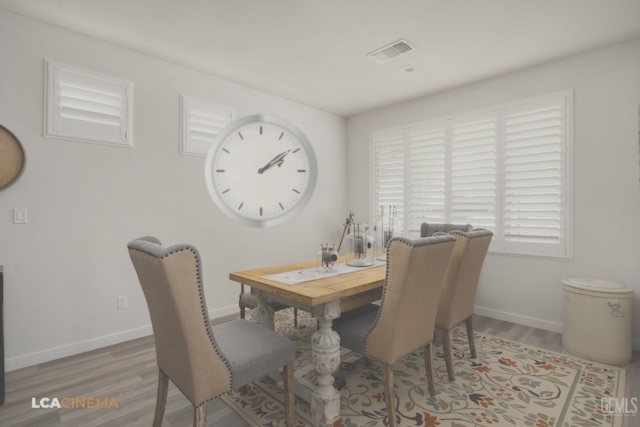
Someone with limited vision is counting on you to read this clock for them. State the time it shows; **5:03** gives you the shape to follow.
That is **2:09**
